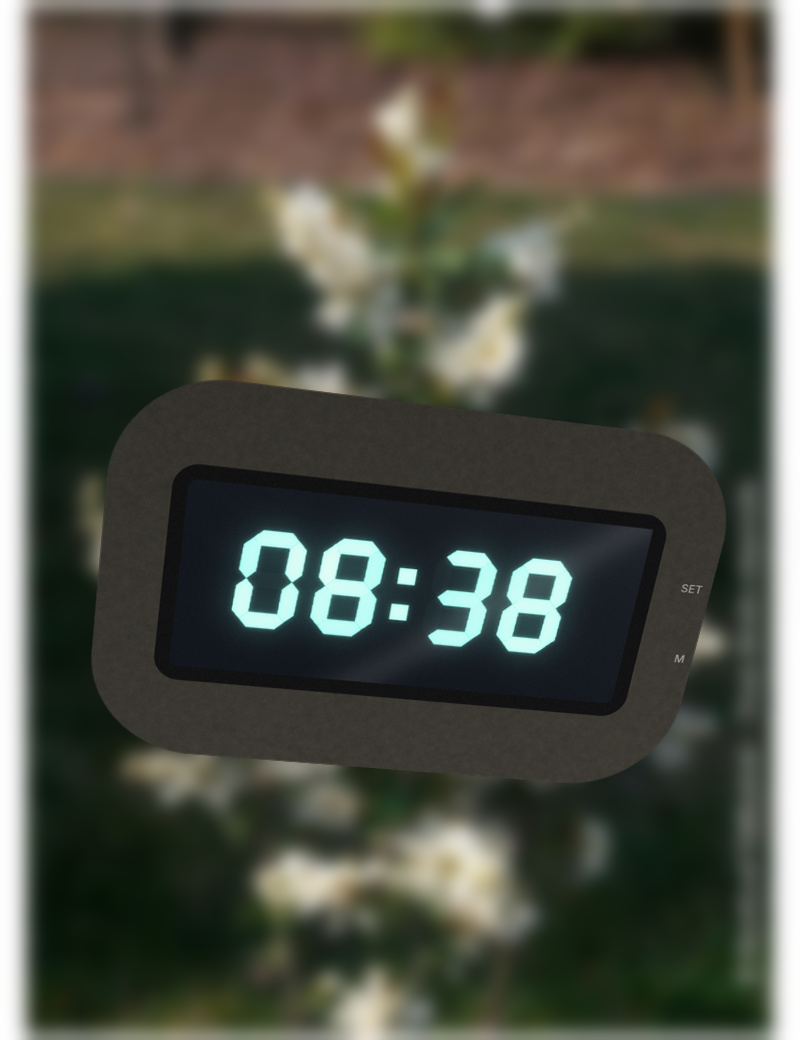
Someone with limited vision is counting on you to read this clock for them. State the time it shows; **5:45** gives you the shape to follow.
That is **8:38**
